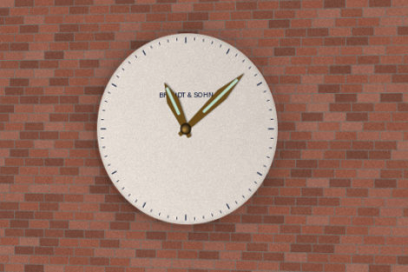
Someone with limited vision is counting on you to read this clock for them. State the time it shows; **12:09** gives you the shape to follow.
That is **11:08**
